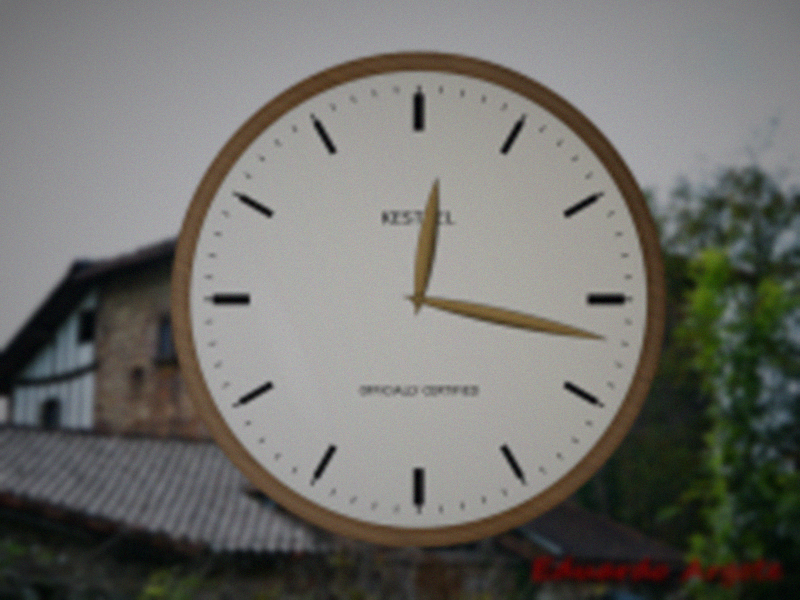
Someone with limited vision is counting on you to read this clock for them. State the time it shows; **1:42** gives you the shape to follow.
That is **12:17**
